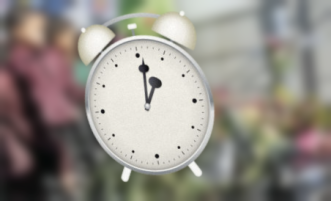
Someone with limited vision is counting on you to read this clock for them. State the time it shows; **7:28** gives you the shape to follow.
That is **1:01**
